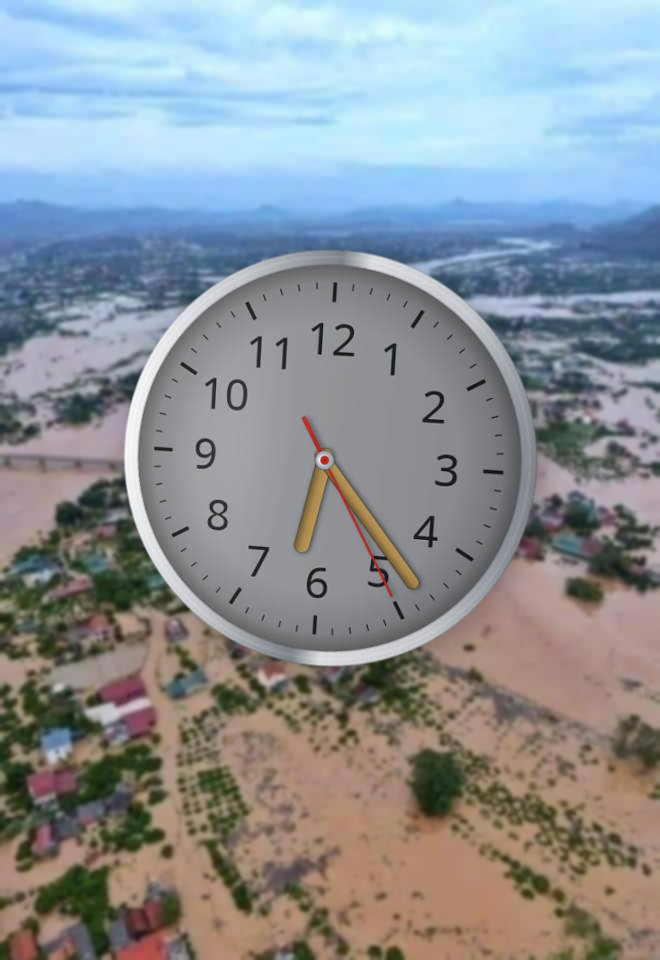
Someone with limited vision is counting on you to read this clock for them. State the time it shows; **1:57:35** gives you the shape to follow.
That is **6:23:25**
